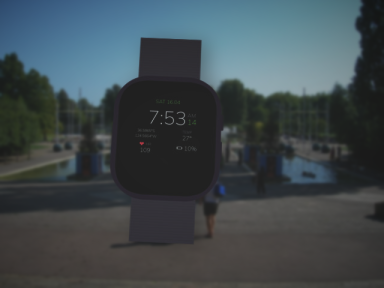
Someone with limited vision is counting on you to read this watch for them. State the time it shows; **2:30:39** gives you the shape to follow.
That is **7:53:14**
